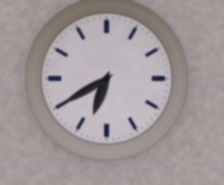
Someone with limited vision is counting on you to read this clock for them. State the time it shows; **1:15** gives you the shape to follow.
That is **6:40**
